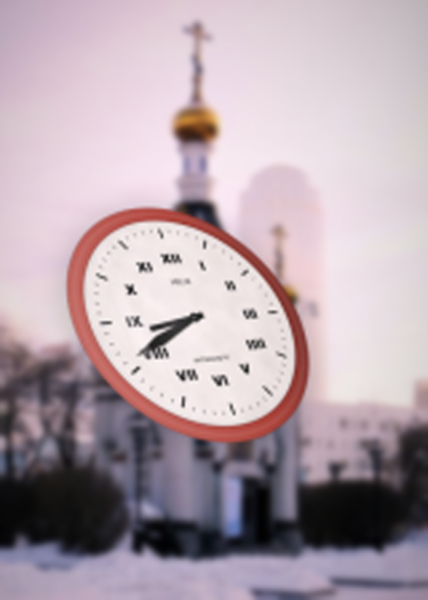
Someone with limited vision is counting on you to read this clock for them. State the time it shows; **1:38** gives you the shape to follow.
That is **8:41**
